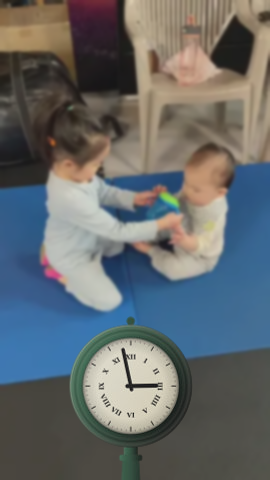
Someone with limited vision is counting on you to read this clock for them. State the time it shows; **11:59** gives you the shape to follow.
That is **2:58**
